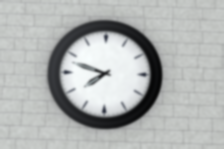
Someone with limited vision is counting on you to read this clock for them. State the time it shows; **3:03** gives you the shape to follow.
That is **7:48**
